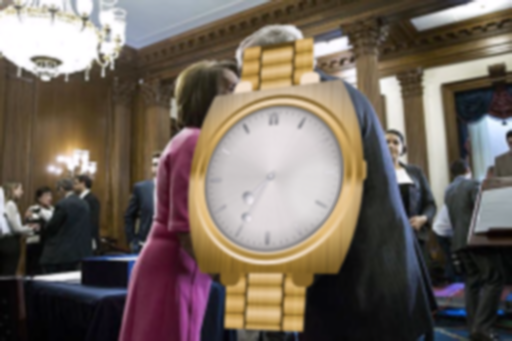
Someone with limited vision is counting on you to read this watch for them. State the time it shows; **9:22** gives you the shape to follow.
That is **7:35**
